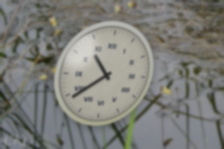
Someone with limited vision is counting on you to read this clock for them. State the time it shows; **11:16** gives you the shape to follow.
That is **10:39**
